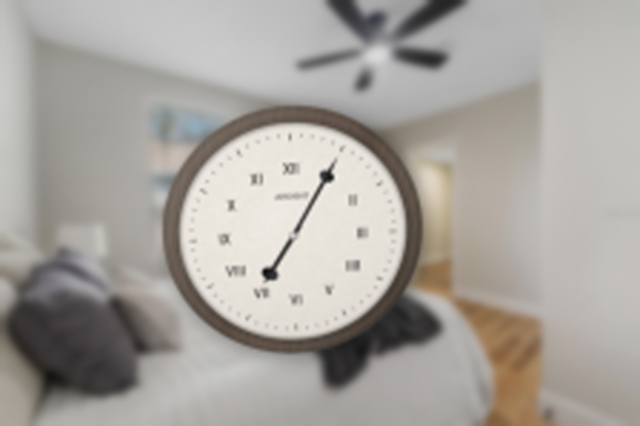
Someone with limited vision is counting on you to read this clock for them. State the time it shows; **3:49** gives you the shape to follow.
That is **7:05**
